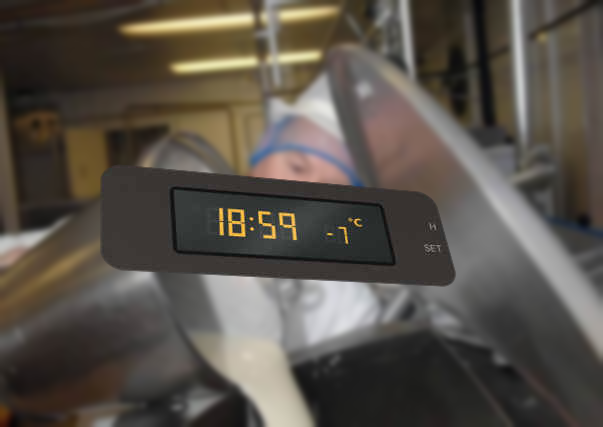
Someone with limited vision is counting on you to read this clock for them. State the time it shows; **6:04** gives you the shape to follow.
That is **18:59**
